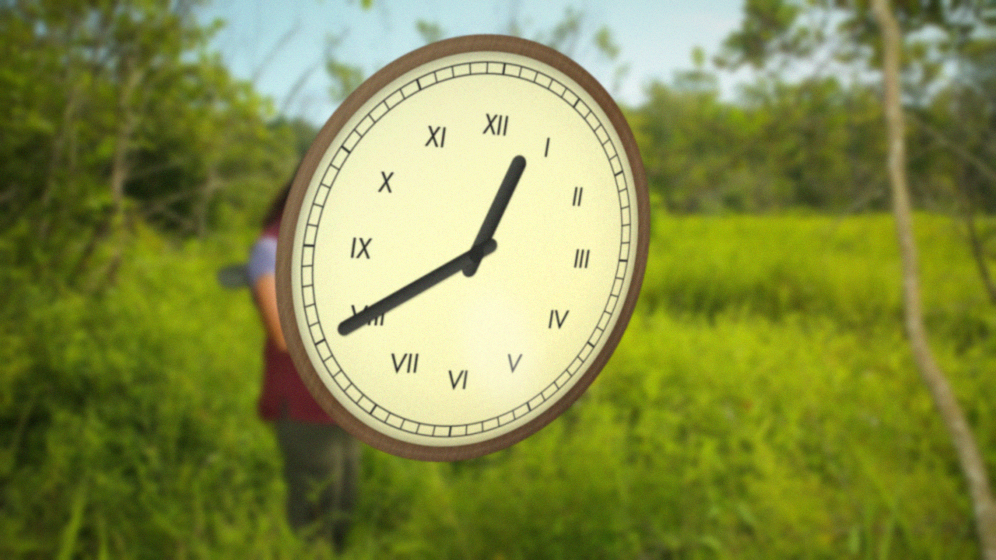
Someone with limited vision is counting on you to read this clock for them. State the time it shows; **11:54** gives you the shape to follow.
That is **12:40**
